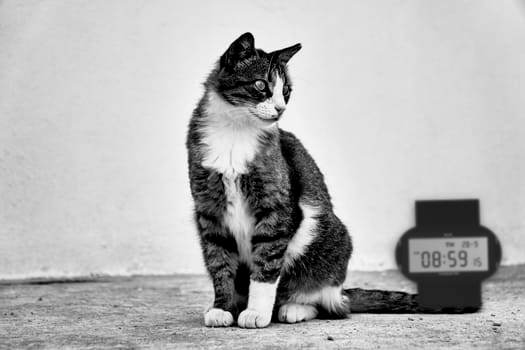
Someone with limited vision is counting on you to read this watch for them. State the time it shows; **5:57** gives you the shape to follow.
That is **8:59**
